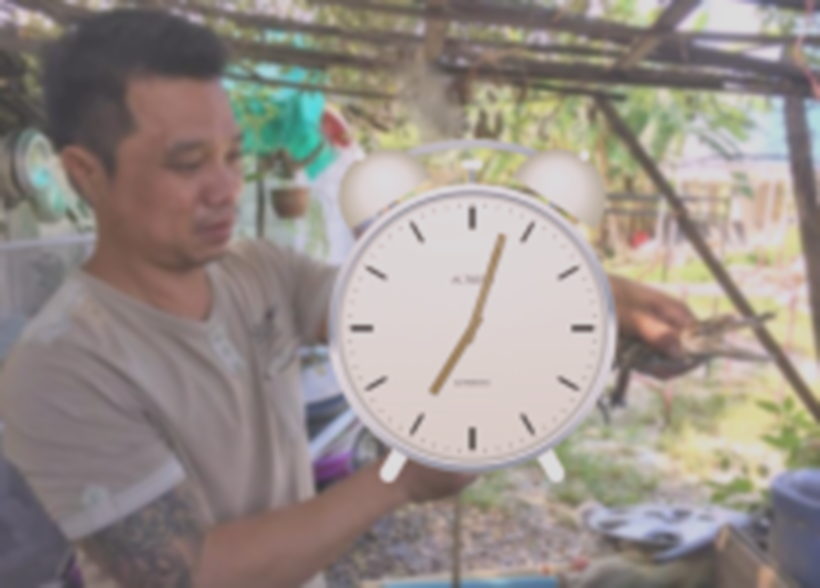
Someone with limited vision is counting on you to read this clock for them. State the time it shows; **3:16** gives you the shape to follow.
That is **7:03**
